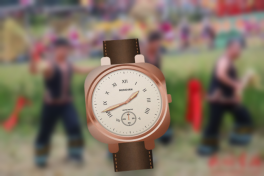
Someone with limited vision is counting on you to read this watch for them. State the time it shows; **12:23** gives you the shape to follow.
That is **1:42**
